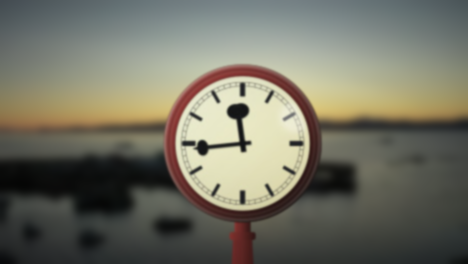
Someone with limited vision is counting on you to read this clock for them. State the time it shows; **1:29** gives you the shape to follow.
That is **11:44**
